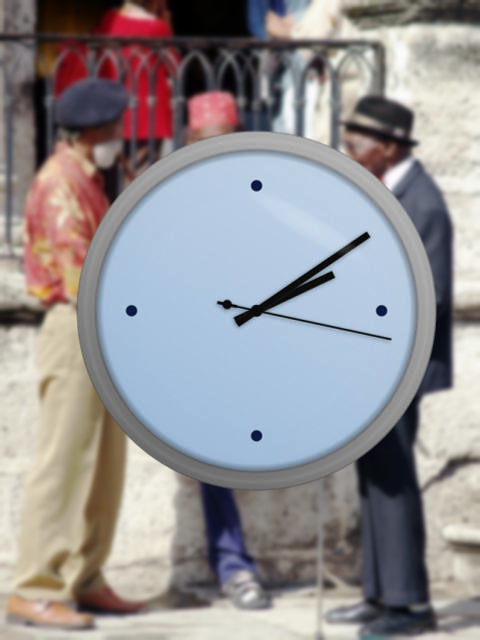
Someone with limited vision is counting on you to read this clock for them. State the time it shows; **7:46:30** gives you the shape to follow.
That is **2:09:17**
